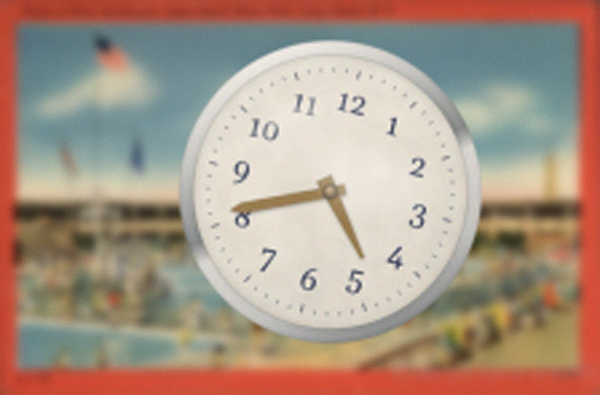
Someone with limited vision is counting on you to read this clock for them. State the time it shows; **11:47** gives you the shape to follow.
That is **4:41**
